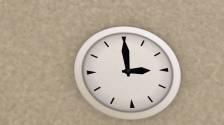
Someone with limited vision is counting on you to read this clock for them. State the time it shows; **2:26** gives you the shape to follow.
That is **3:00**
